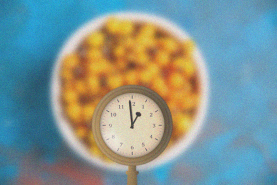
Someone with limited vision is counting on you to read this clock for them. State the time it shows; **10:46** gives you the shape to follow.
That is **12:59**
